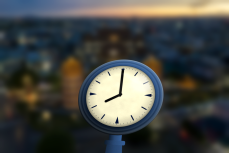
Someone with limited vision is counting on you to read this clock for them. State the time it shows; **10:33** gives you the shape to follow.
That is **8:00**
